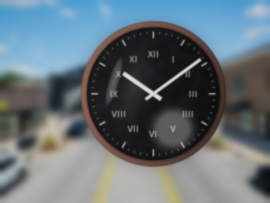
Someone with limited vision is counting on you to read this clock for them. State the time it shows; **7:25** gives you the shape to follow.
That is **10:09**
